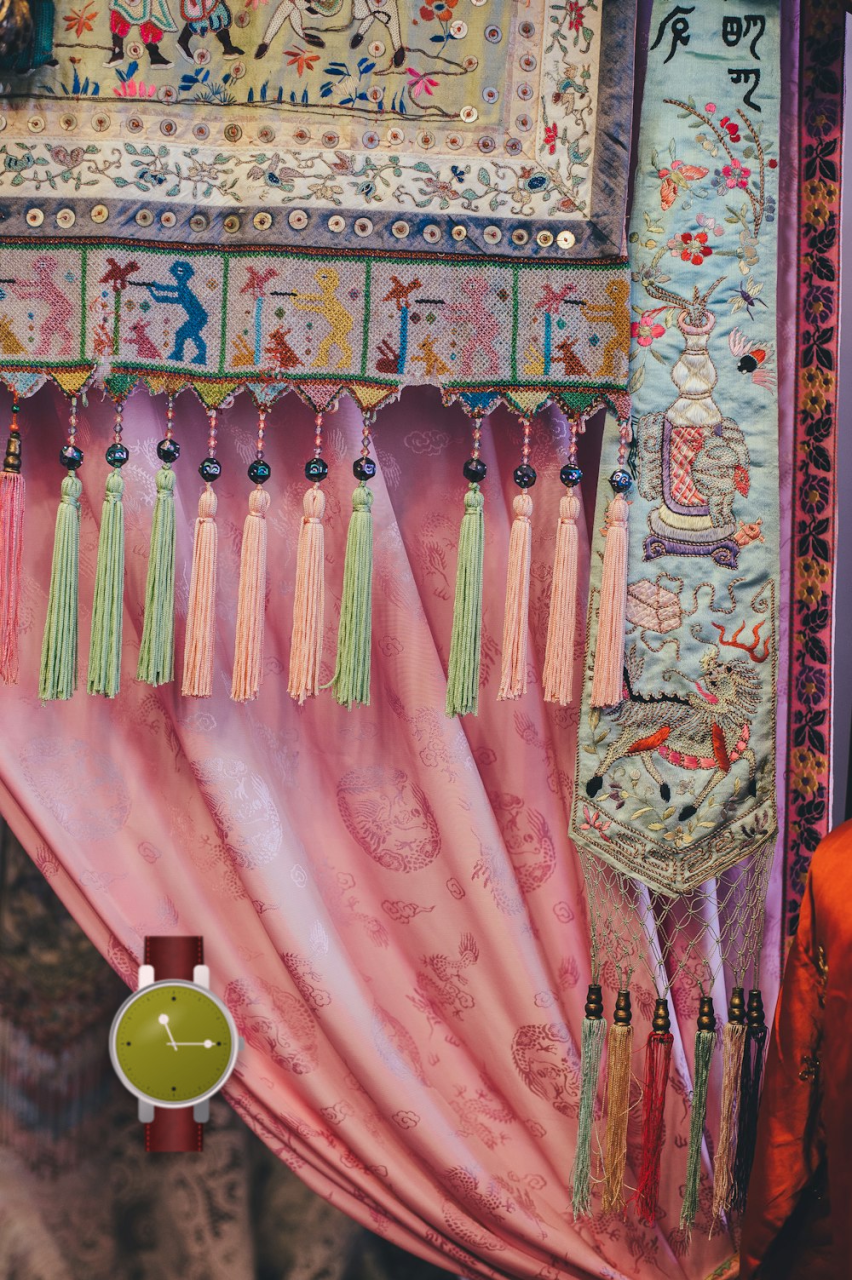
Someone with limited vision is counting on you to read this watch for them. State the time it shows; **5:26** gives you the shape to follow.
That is **11:15**
